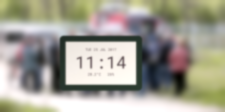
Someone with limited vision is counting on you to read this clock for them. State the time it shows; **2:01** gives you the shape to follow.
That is **11:14**
